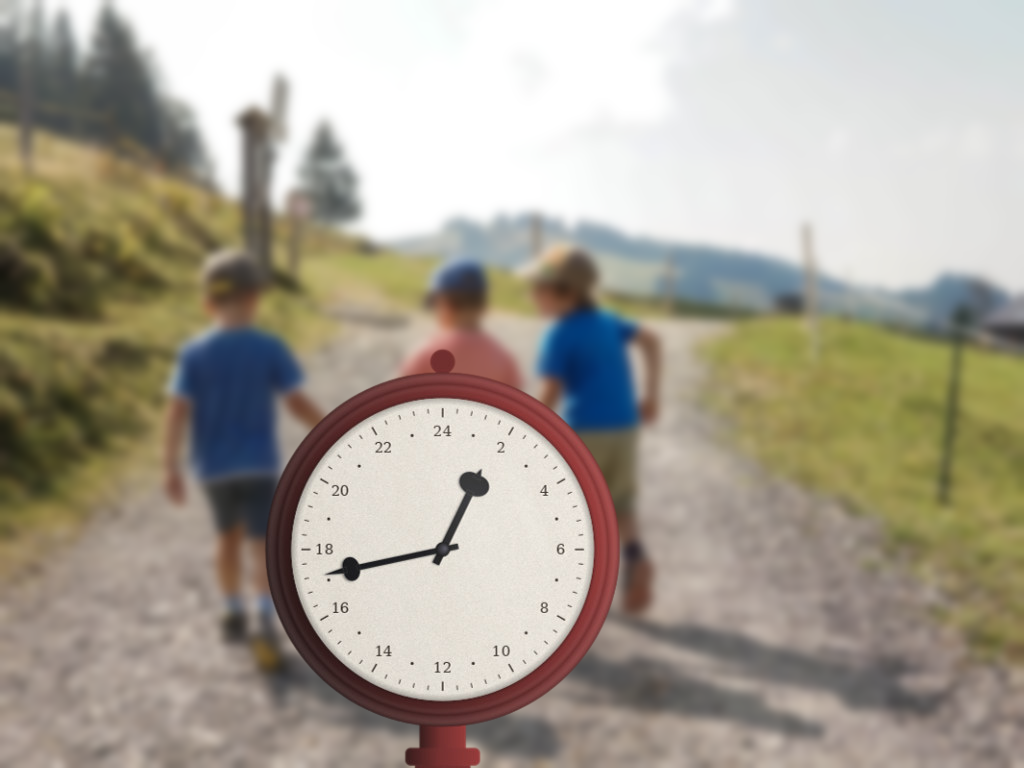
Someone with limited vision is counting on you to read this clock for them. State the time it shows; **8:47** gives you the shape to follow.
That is **1:43**
